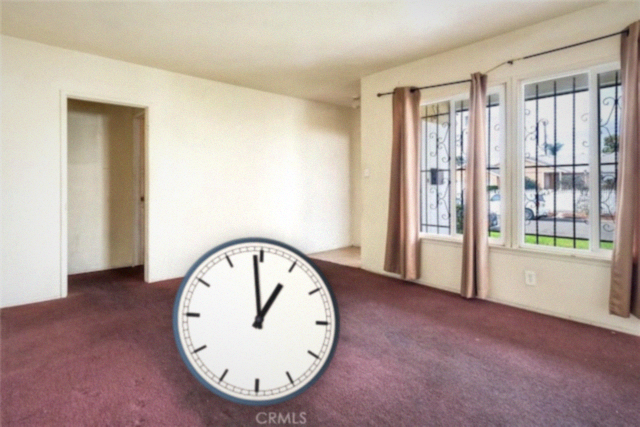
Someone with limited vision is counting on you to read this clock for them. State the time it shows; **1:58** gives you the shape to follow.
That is **12:59**
